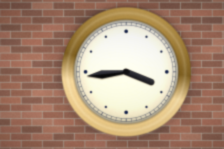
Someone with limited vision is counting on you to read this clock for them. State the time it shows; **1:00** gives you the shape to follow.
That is **3:44**
